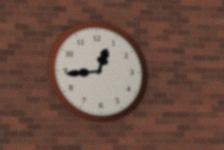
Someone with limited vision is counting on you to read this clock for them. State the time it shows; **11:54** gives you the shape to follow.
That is **12:44**
